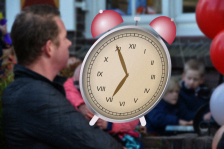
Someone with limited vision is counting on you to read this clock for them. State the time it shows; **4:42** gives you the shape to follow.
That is **6:55**
